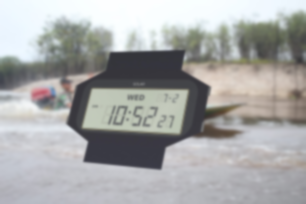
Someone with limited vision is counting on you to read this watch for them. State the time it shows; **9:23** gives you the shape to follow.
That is **10:52**
